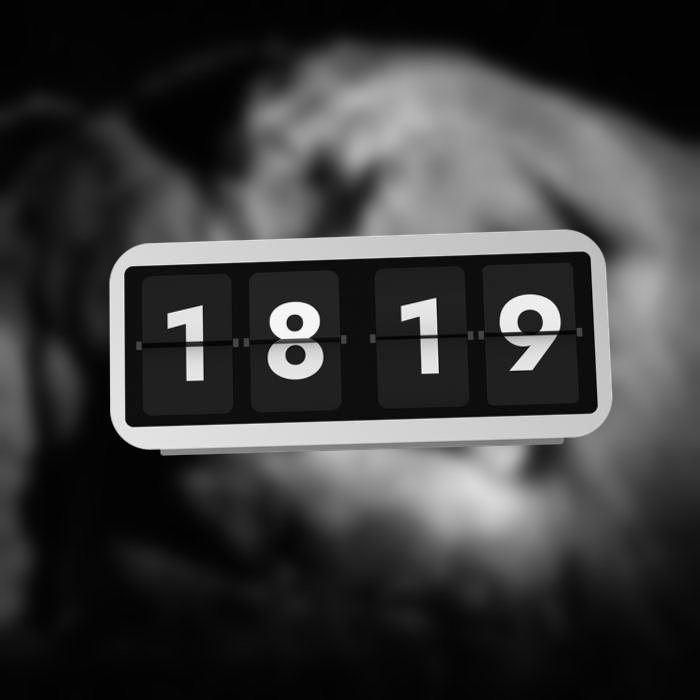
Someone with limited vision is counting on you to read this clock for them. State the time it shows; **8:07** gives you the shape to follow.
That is **18:19**
